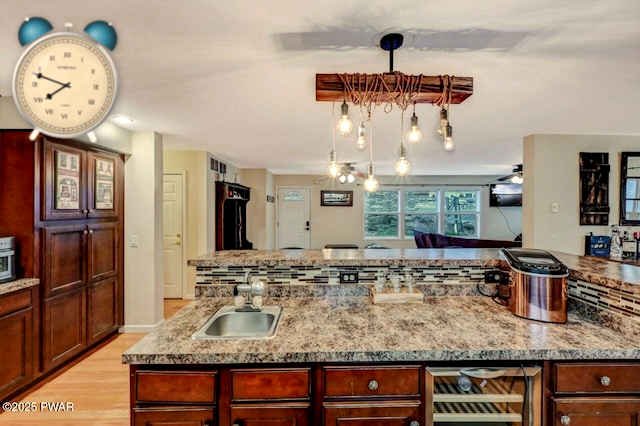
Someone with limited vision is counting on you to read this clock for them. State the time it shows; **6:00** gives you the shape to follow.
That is **7:48**
